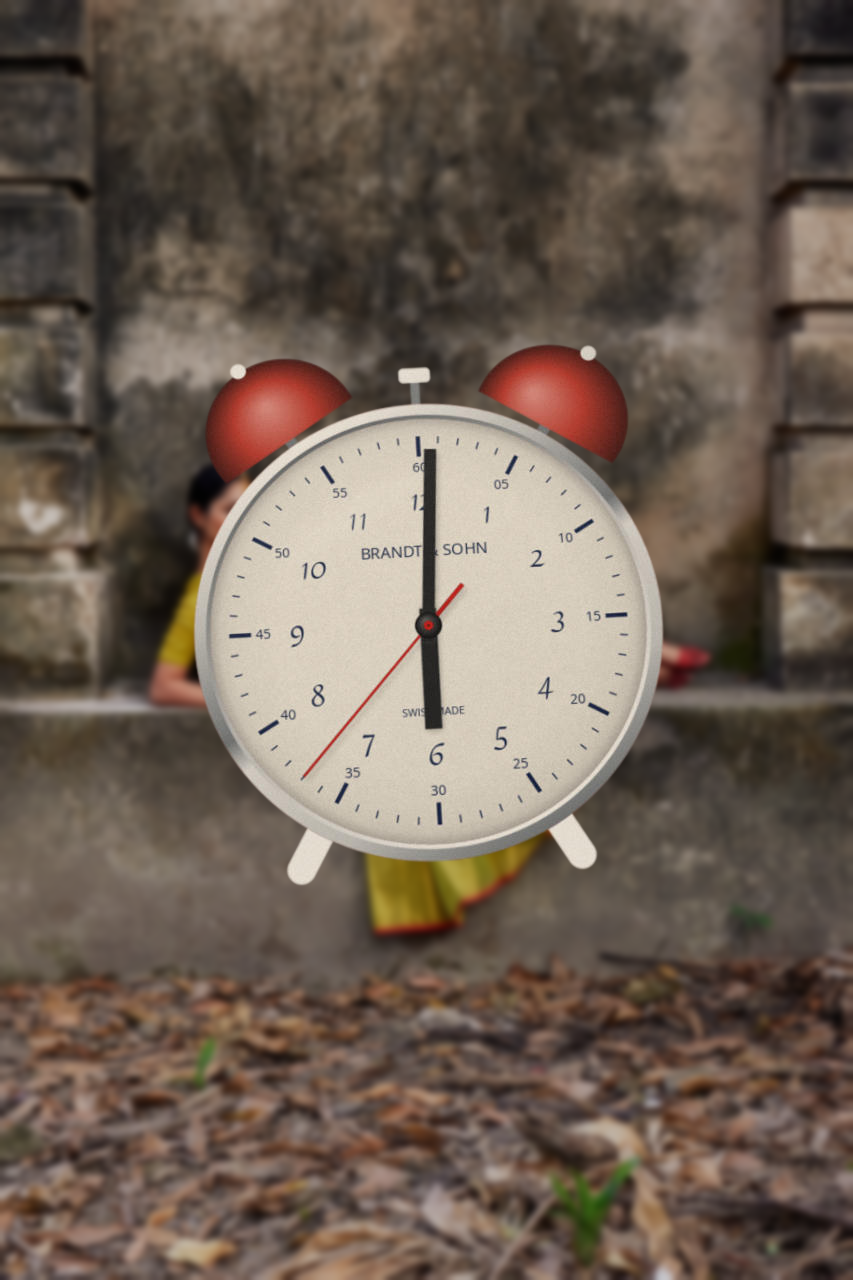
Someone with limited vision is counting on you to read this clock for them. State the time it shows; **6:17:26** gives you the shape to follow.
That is **6:00:37**
